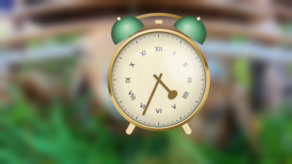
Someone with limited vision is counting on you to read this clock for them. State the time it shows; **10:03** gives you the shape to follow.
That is **4:34**
